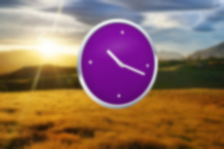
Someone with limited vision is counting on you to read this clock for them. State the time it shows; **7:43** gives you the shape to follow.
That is **10:18**
